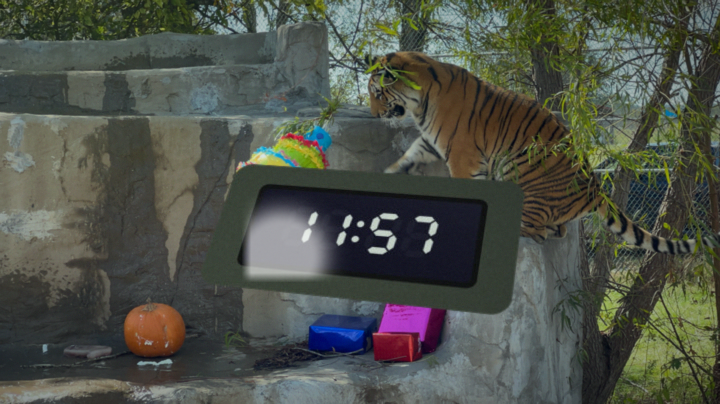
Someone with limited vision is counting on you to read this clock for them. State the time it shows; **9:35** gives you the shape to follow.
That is **11:57**
